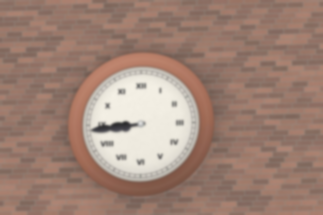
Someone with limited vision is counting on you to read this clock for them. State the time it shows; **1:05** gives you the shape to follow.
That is **8:44**
